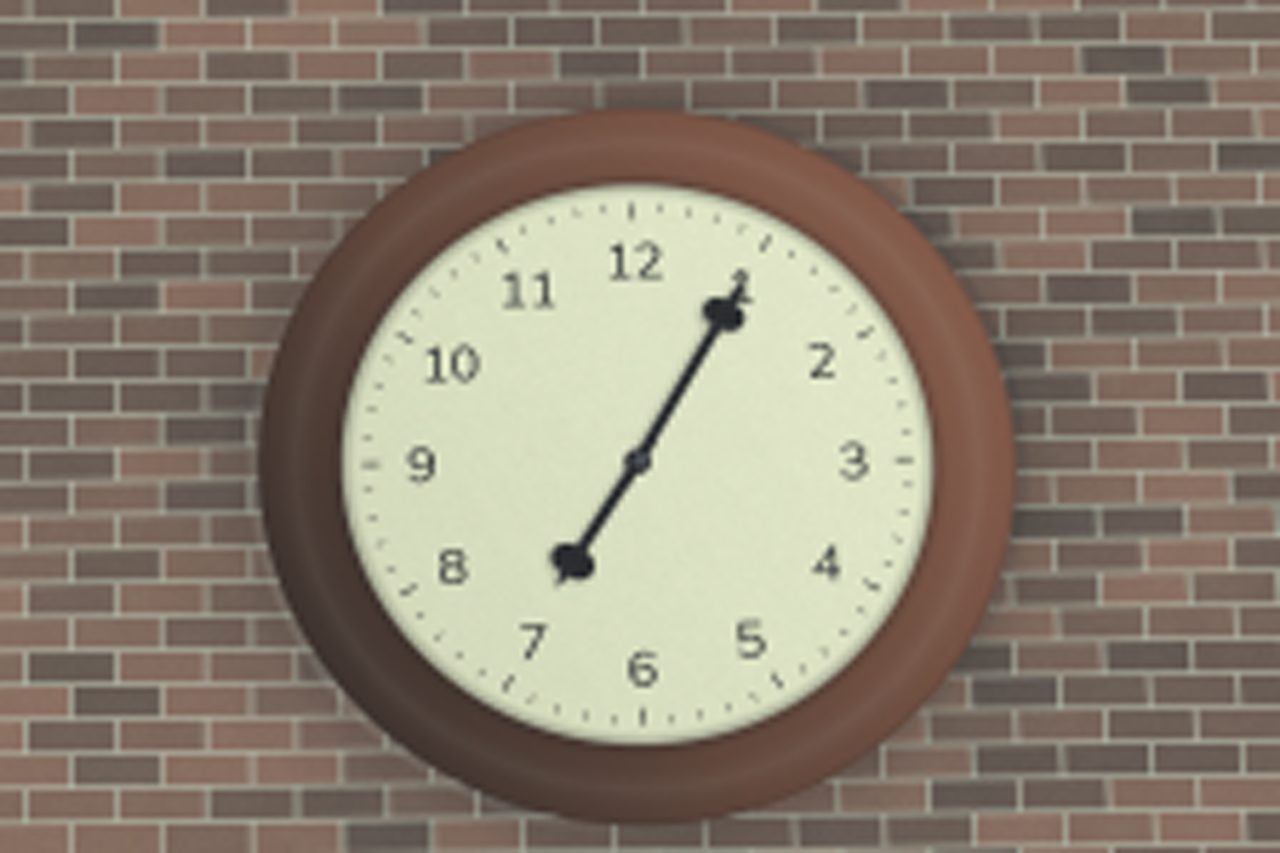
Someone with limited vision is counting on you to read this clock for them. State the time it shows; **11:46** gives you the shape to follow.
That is **7:05**
